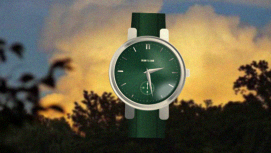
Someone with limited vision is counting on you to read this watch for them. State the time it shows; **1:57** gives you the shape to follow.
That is **2:28**
